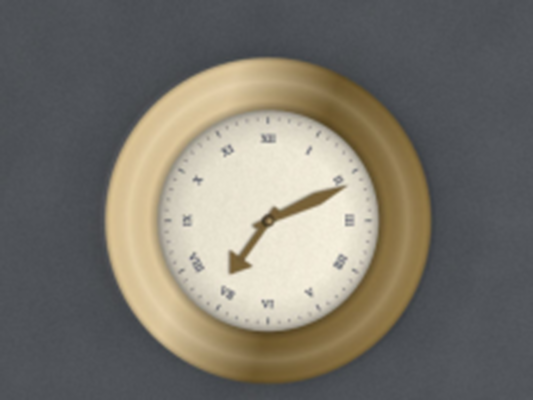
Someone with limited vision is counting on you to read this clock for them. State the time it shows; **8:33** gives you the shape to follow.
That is **7:11**
